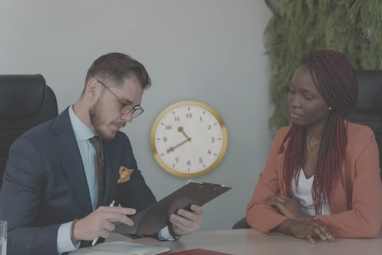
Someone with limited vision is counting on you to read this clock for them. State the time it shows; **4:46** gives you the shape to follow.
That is **10:40**
